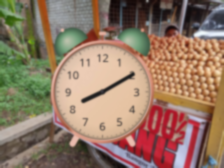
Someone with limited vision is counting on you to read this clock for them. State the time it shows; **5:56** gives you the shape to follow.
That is **8:10**
